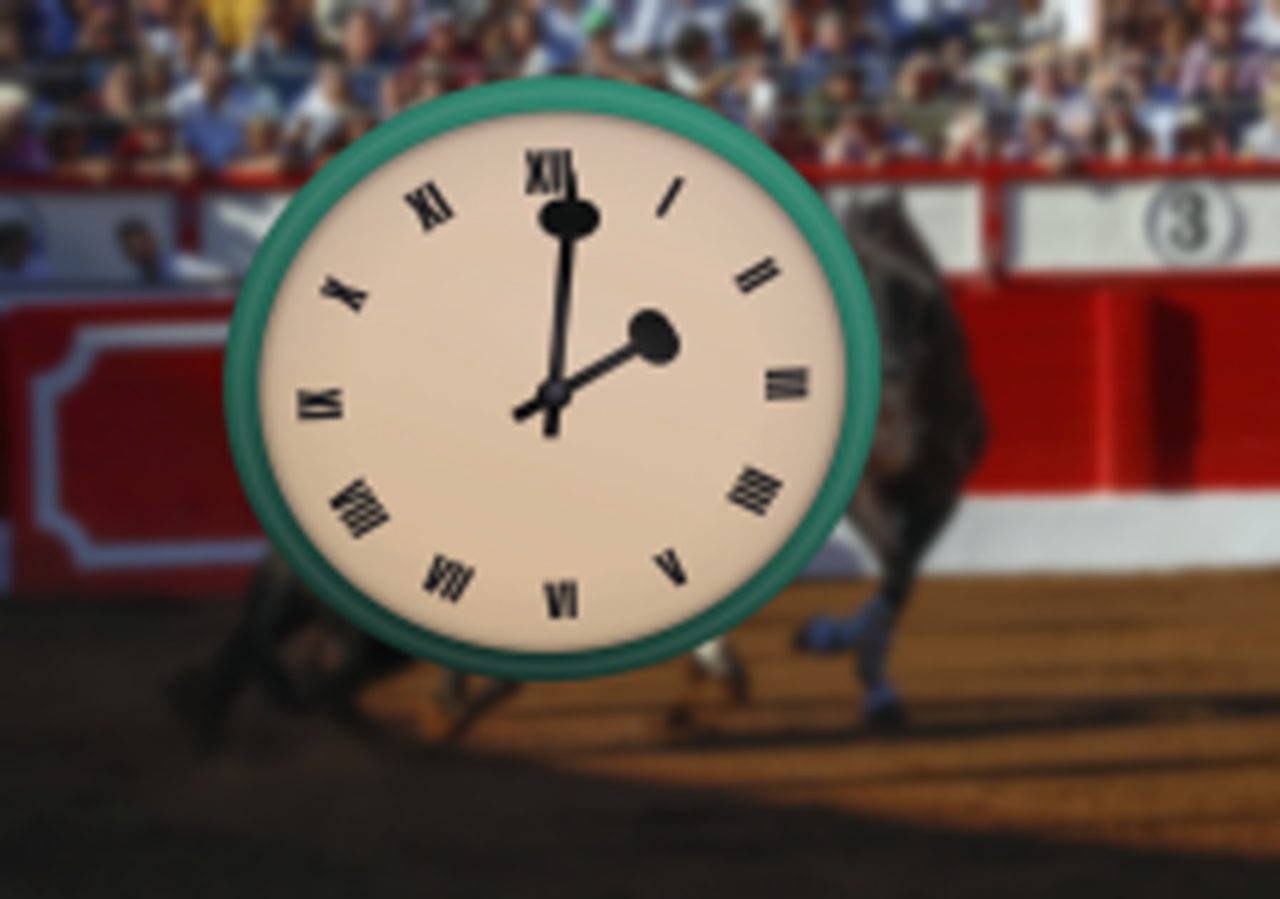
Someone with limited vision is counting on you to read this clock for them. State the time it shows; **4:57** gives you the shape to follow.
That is **2:01**
